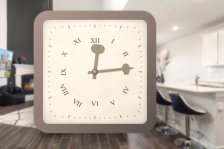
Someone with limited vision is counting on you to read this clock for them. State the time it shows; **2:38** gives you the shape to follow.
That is **12:14**
